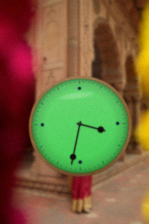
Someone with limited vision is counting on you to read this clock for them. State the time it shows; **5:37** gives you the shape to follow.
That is **3:32**
